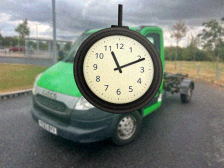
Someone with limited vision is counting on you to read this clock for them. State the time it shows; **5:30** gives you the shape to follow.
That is **11:11**
